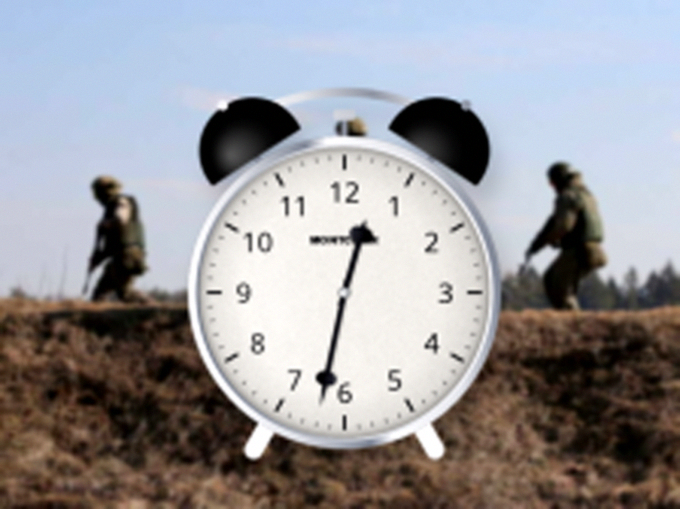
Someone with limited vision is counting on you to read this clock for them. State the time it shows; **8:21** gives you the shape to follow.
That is **12:32**
